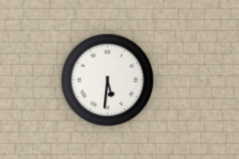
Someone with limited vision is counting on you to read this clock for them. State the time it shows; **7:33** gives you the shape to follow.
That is **5:31**
